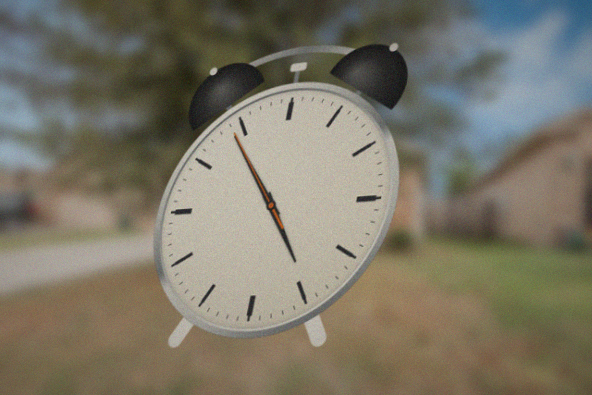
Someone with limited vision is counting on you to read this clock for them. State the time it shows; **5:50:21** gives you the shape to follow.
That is **4:53:54**
